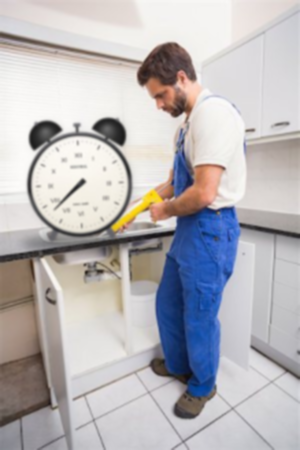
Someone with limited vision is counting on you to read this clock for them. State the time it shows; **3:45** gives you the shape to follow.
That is **7:38**
